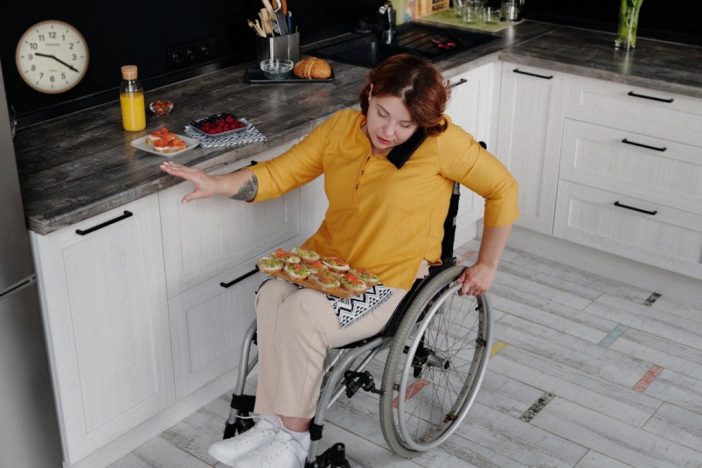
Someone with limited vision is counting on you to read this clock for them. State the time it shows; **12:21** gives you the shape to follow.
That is **9:20**
